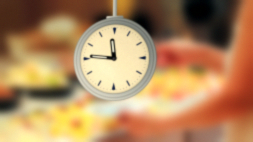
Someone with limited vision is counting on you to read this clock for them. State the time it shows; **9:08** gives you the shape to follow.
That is **11:46**
